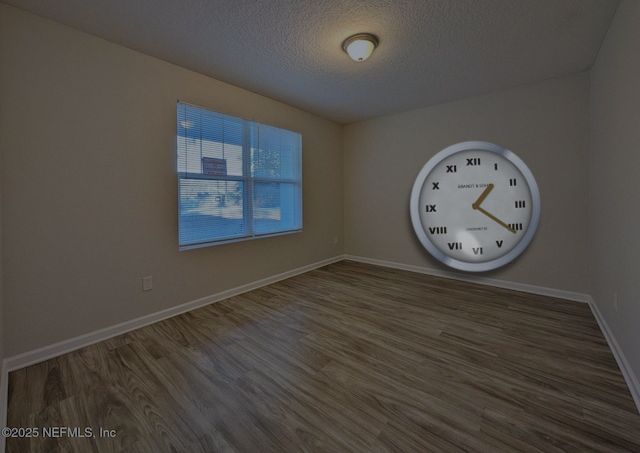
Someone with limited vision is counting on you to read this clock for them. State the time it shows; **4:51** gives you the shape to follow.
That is **1:21**
